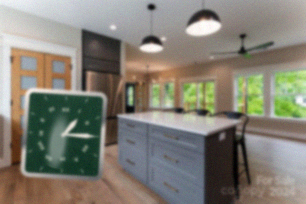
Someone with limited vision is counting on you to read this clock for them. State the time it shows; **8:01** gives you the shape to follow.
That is **1:15**
